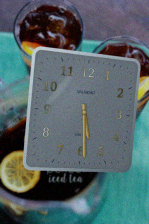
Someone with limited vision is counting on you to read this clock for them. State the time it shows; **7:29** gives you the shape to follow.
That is **5:29**
